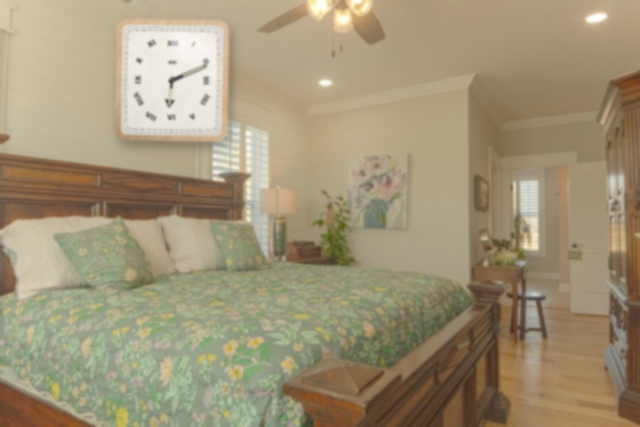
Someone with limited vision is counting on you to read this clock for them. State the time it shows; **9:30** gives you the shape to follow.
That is **6:11**
